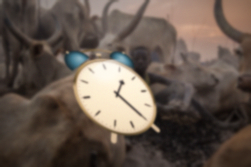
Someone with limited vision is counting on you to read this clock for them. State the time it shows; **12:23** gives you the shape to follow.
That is **1:25**
